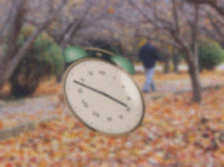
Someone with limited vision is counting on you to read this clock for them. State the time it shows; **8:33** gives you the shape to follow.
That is **3:48**
